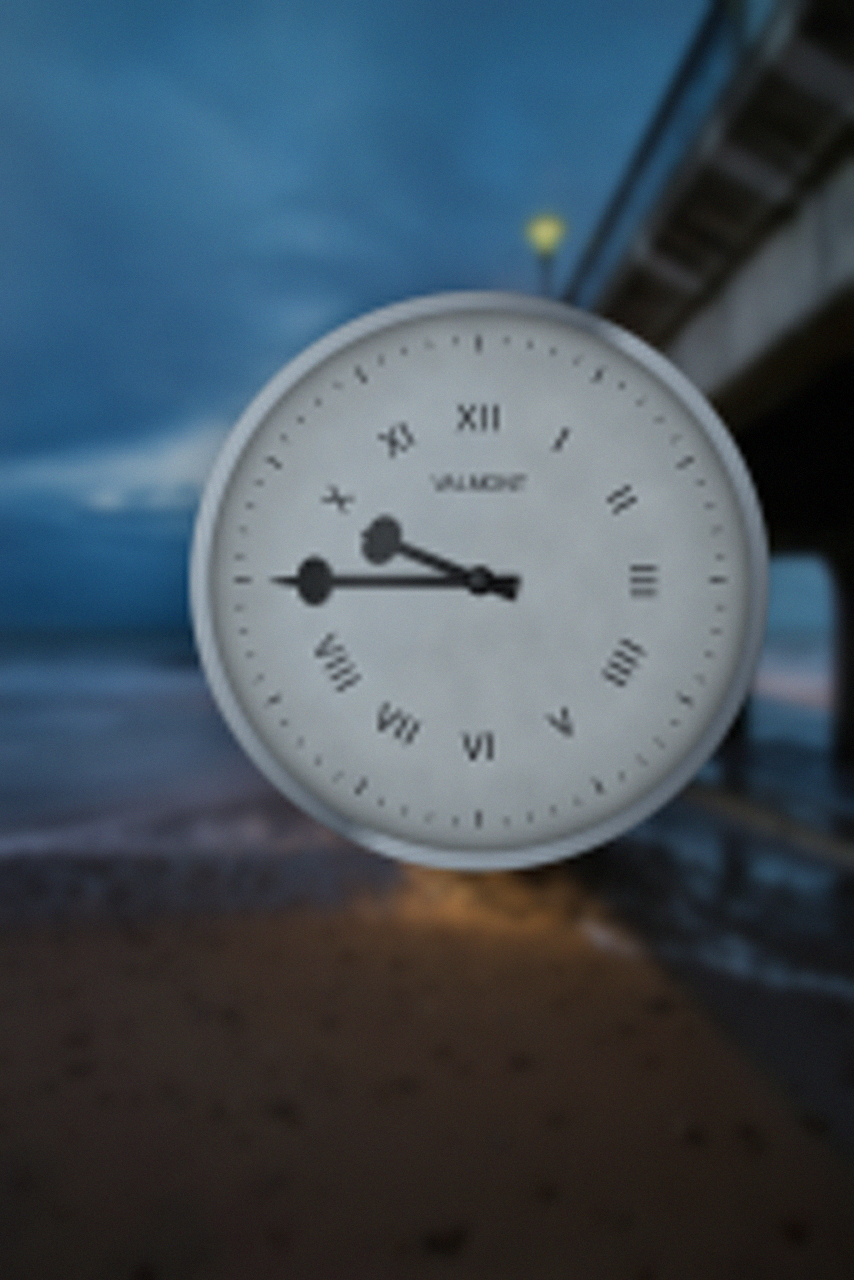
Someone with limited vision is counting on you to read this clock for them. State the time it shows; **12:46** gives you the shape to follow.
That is **9:45**
